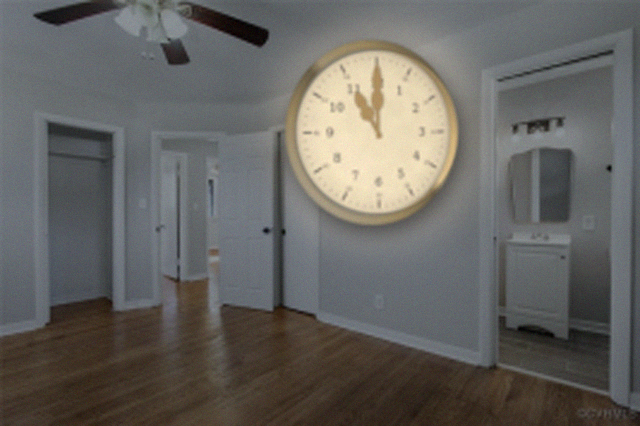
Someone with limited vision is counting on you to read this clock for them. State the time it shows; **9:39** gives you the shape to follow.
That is **11:00**
